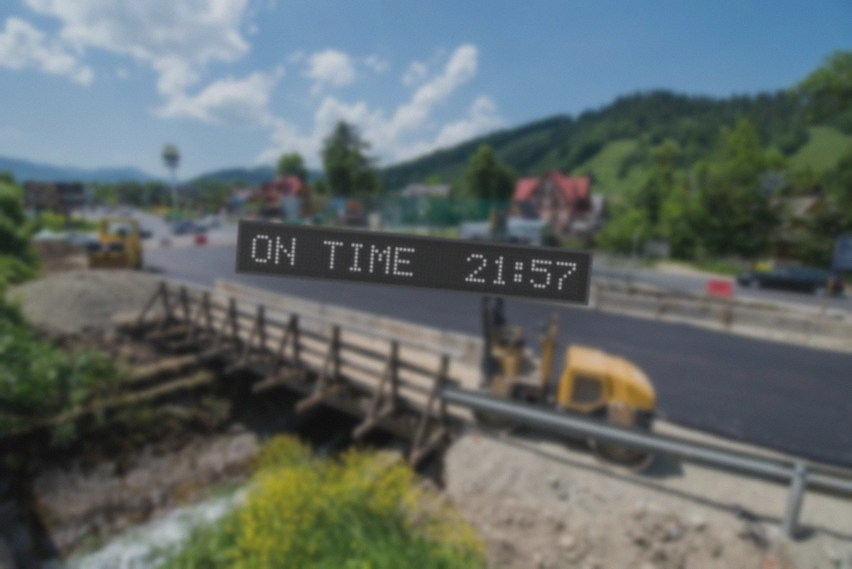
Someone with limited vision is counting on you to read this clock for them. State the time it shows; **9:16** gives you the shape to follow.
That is **21:57**
